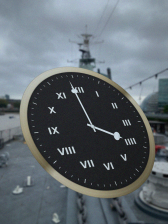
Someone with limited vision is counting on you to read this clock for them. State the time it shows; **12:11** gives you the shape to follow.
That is **3:59**
